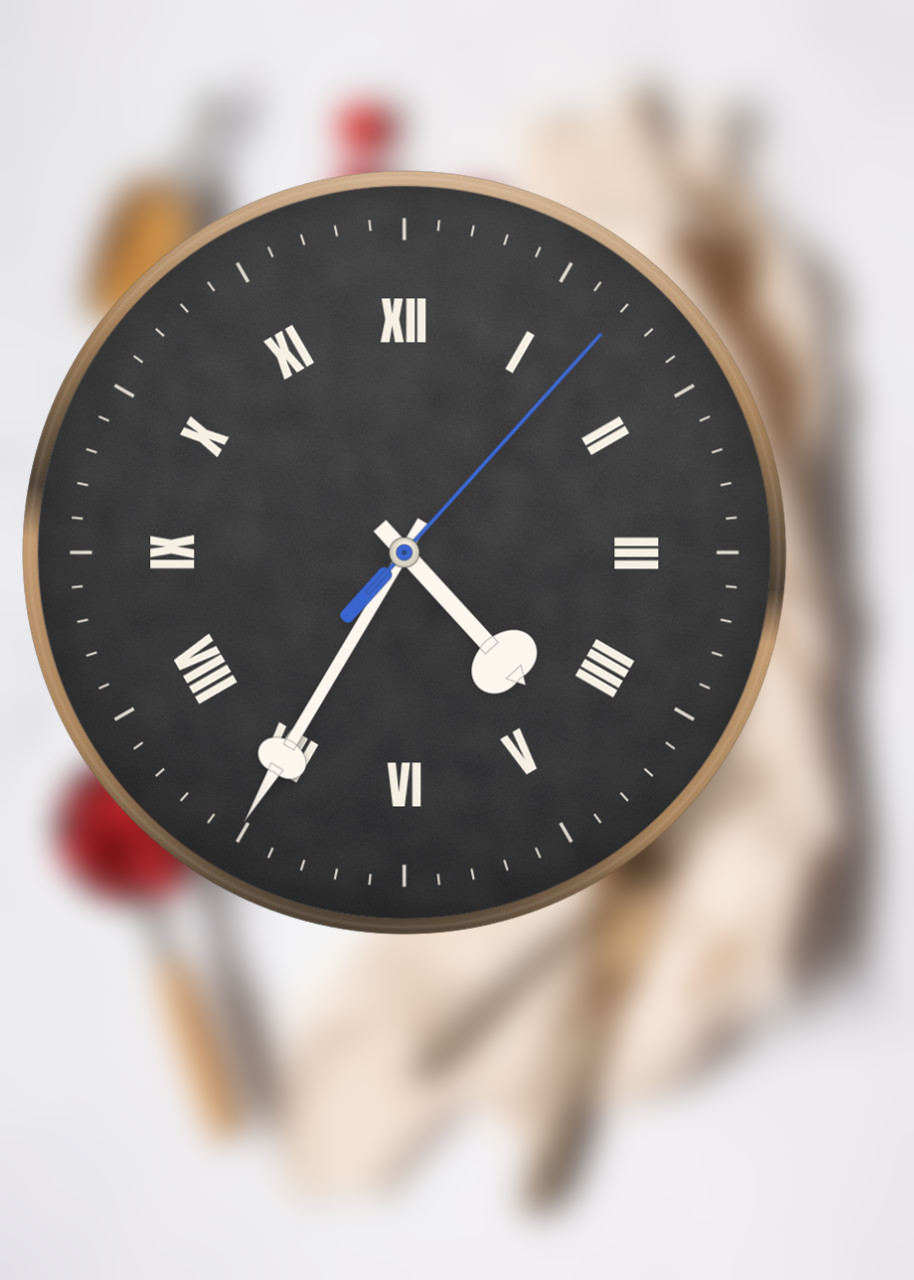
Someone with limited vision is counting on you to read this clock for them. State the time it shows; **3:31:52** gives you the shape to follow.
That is **4:35:07**
